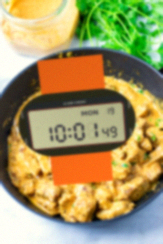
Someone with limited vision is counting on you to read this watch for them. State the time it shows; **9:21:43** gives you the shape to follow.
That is **10:01:49**
